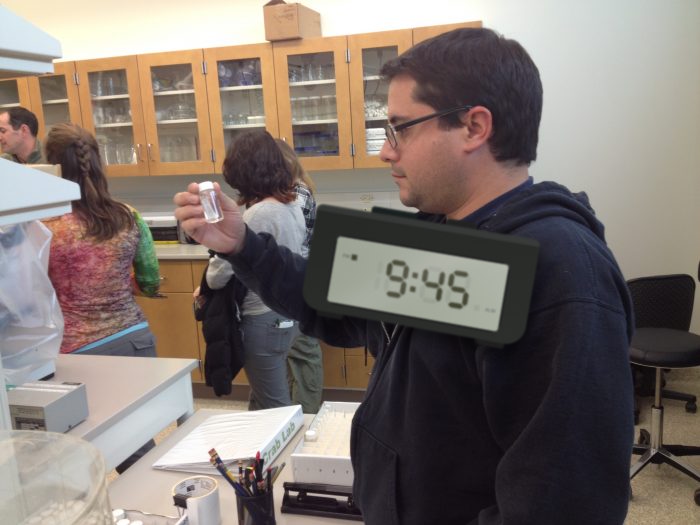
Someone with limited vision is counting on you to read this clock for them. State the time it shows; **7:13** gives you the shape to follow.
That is **9:45**
